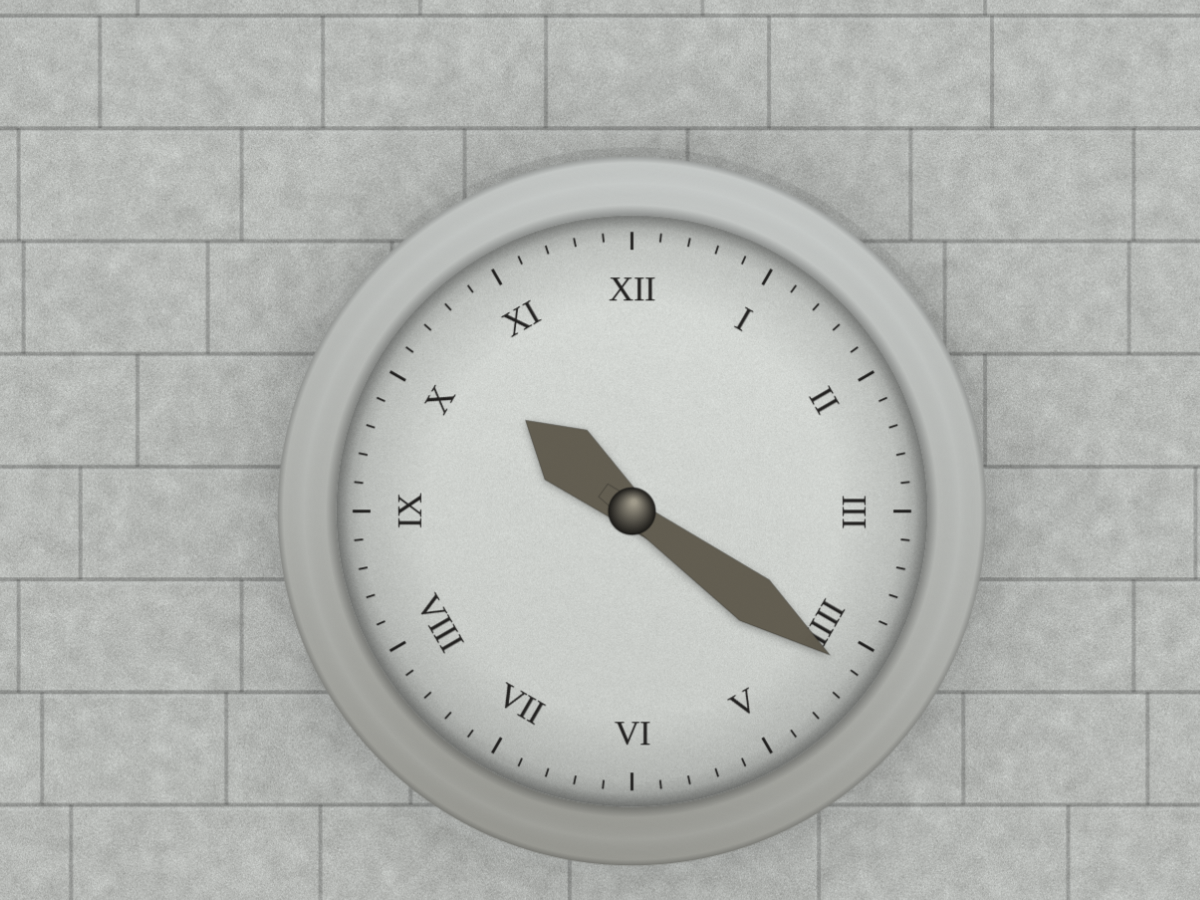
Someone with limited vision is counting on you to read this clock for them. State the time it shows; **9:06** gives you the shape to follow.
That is **10:21**
